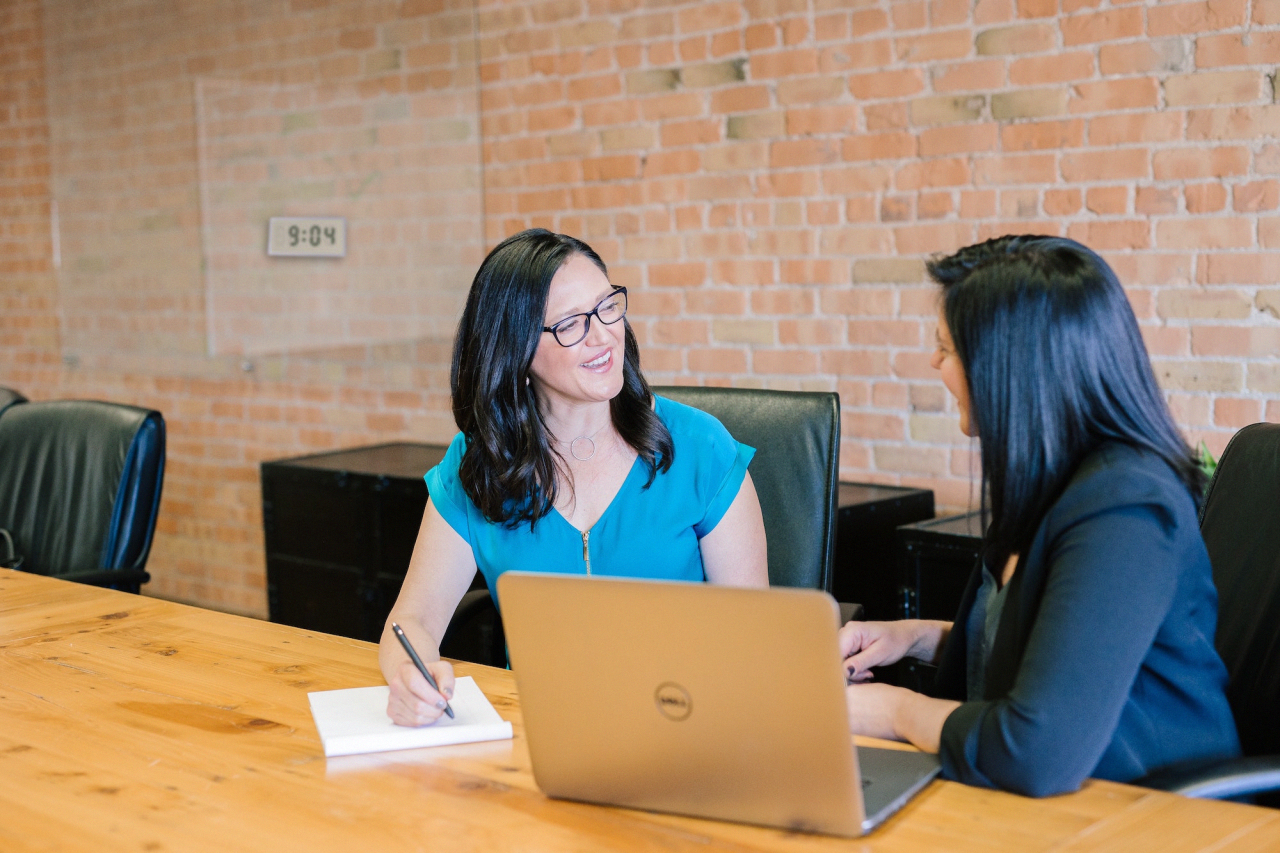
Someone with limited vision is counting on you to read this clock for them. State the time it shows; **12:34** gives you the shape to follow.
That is **9:04**
